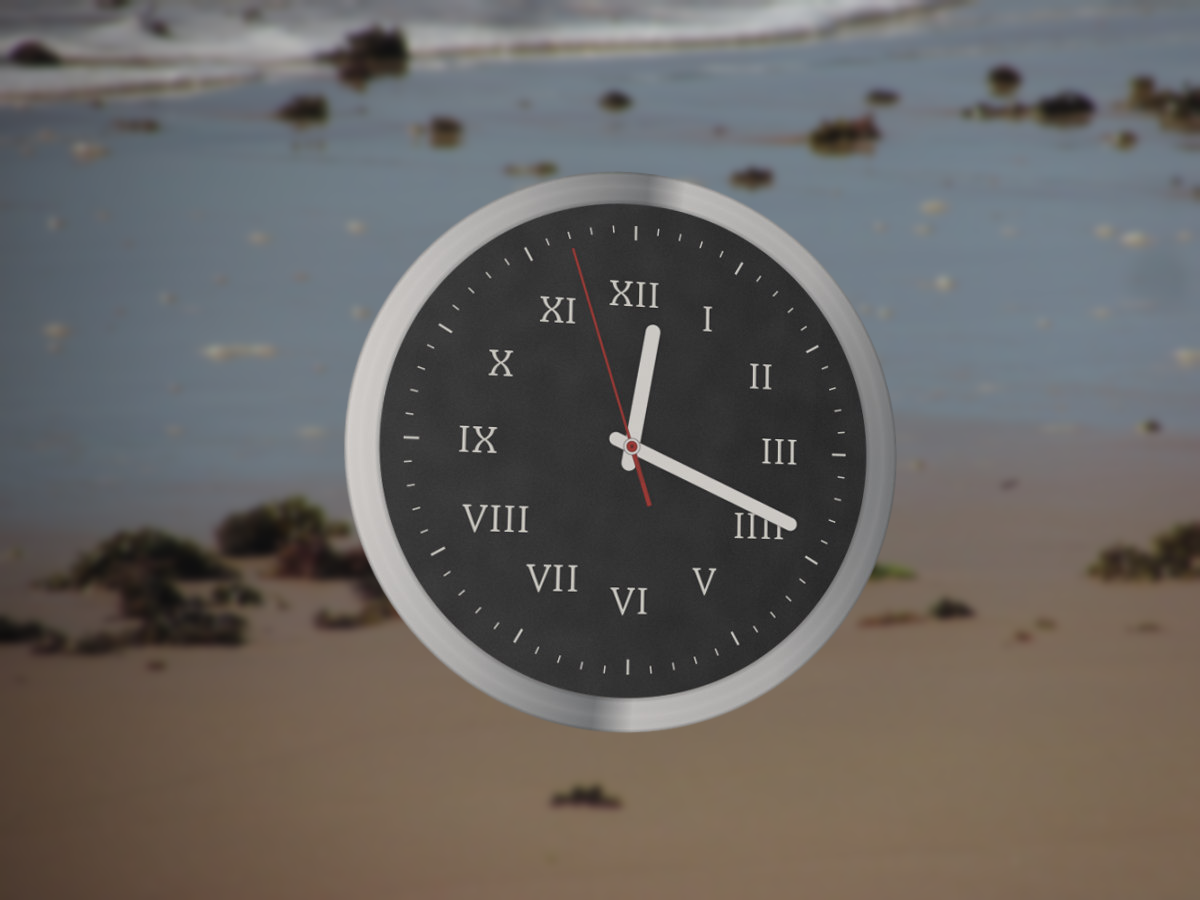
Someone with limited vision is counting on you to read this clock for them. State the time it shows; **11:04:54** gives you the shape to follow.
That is **12:18:57**
